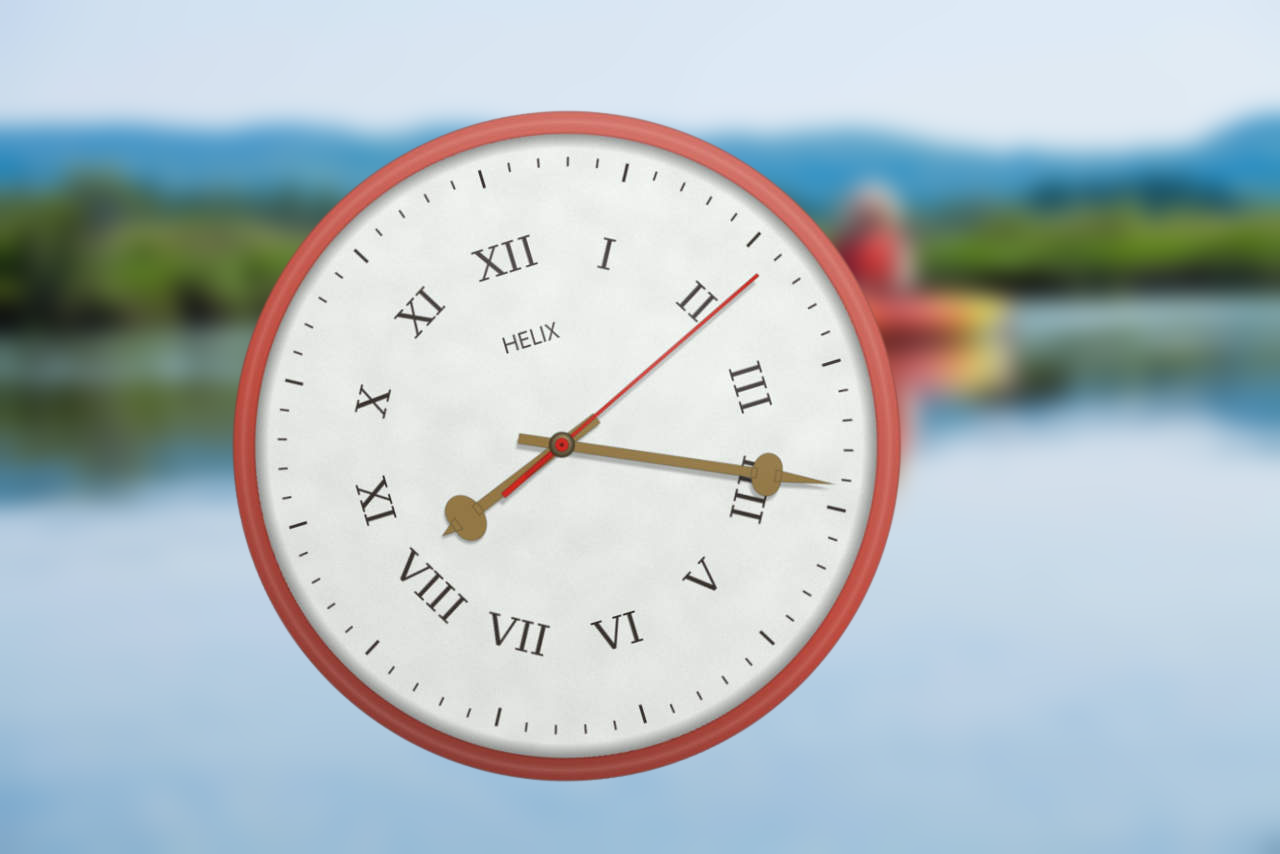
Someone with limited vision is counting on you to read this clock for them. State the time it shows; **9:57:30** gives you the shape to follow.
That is **8:19:11**
